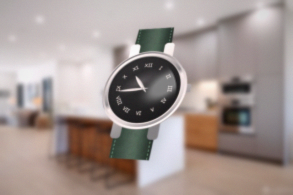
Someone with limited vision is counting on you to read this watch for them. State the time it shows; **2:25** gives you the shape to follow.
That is **10:44**
